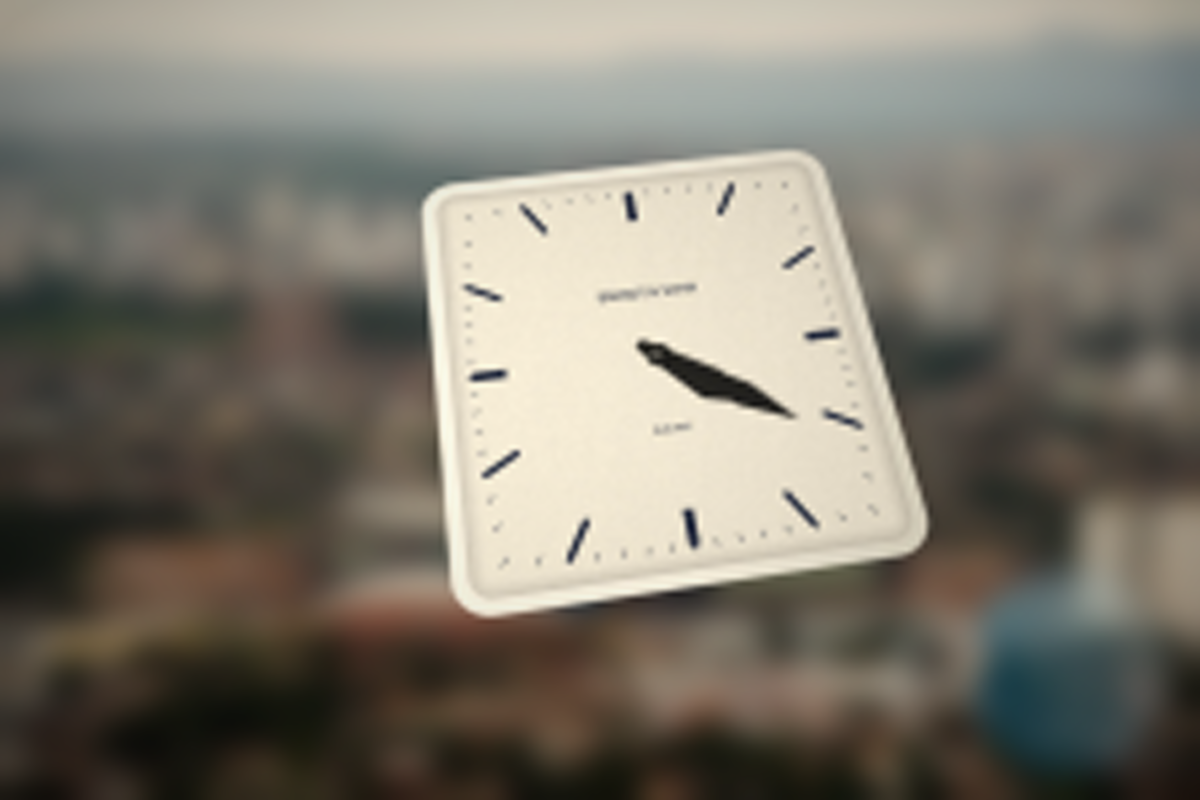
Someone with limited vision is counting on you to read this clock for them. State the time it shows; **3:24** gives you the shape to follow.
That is **4:21**
